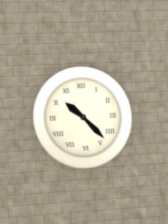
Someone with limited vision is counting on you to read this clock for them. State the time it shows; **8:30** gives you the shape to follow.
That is **10:23**
